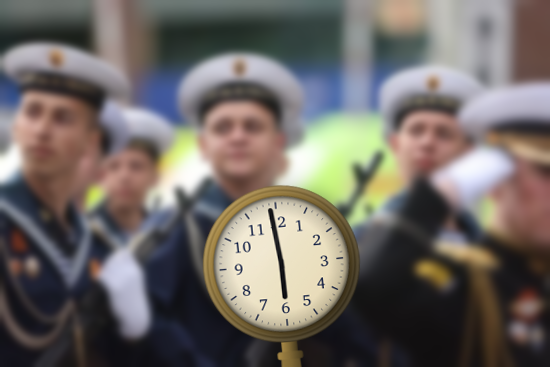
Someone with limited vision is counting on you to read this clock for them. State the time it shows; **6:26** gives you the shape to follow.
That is **5:59**
